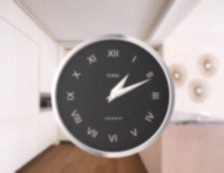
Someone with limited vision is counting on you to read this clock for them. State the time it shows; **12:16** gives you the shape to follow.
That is **1:11**
